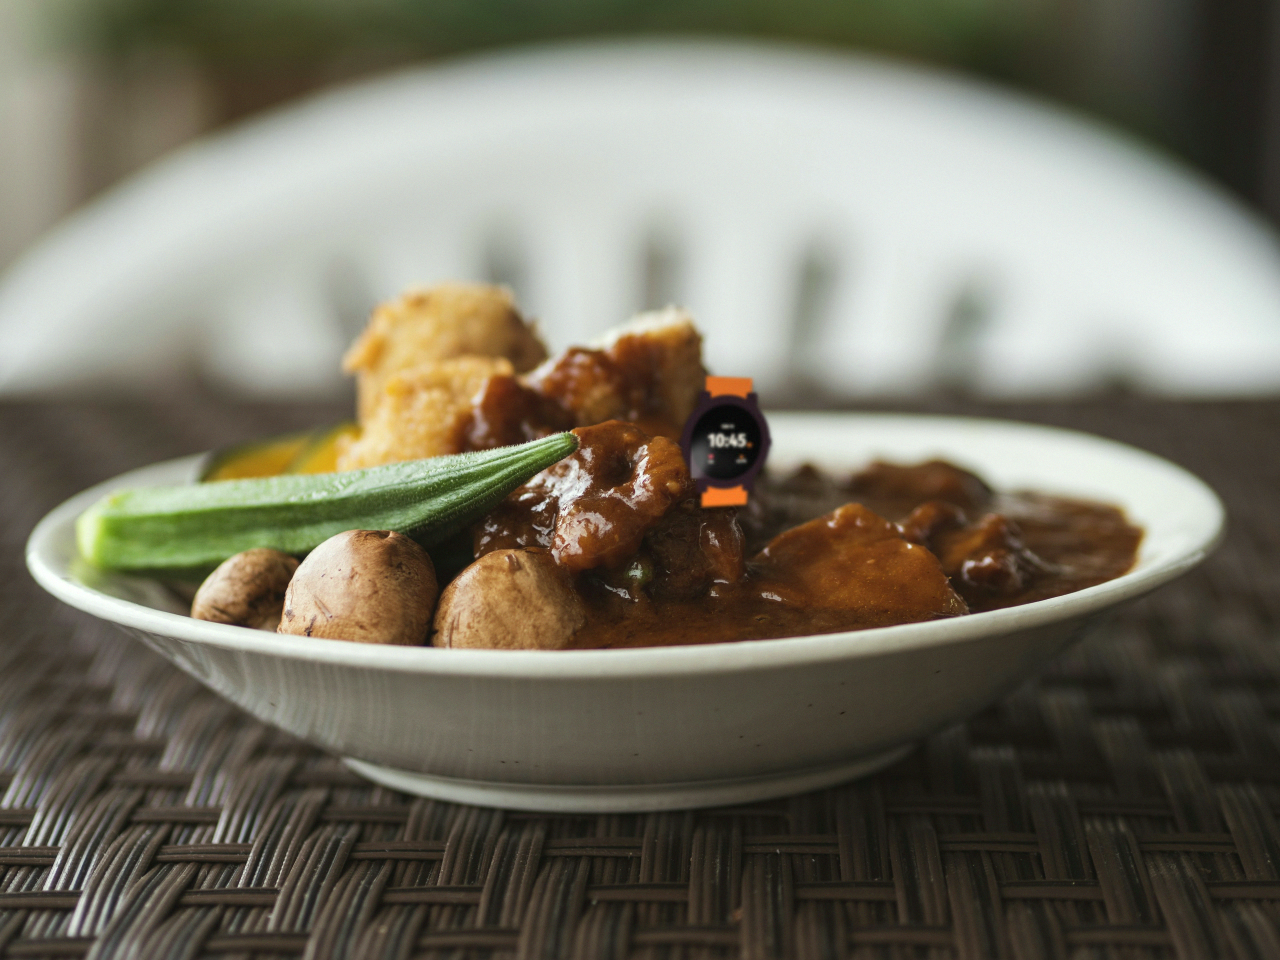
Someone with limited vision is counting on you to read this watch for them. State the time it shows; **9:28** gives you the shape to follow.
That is **10:45**
